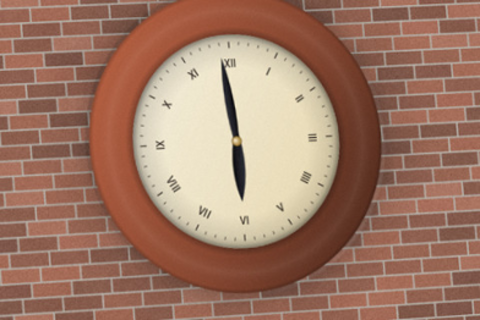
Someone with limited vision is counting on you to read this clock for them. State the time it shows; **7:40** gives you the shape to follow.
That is **5:59**
